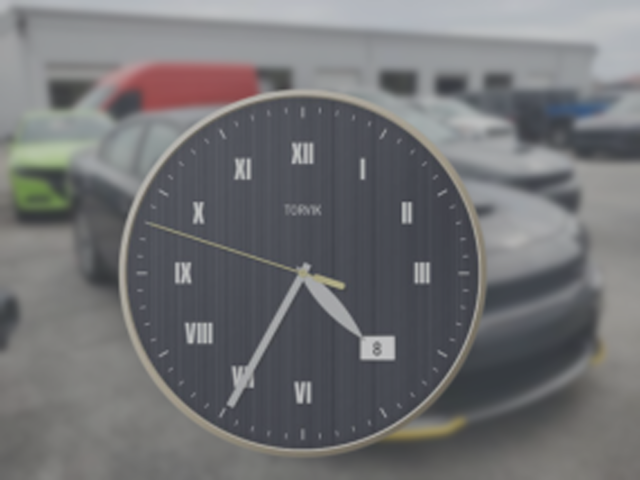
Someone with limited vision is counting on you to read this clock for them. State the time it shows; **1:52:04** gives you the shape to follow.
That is **4:34:48**
